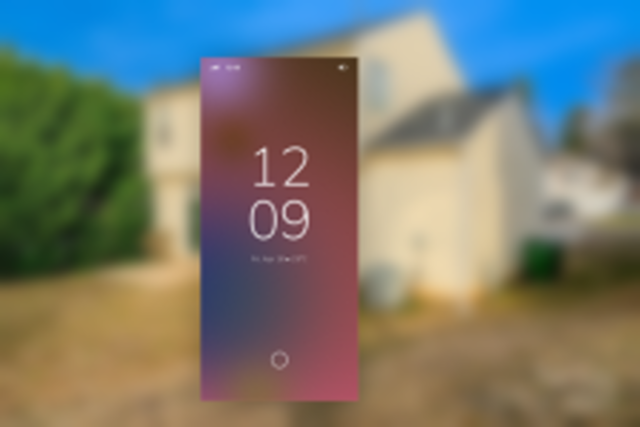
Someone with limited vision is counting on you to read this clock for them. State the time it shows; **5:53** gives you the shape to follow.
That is **12:09**
